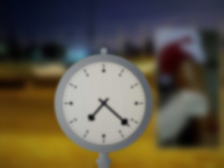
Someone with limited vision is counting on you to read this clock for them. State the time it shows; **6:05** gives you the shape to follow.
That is **7:22**
